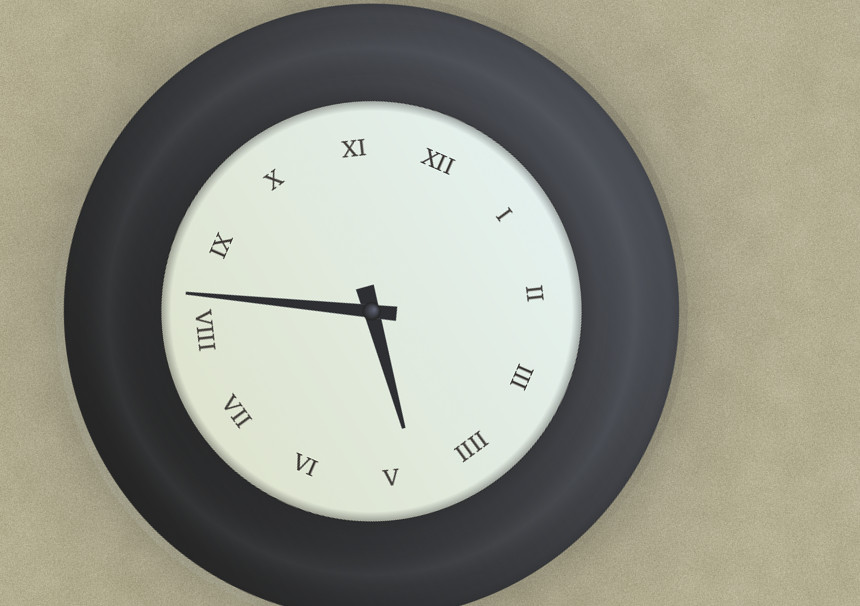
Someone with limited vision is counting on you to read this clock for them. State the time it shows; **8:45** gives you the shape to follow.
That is **4:42**
